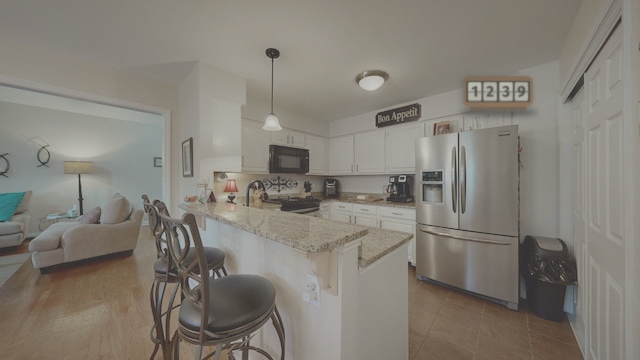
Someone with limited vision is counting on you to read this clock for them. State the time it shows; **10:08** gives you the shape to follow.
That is **12:39**
